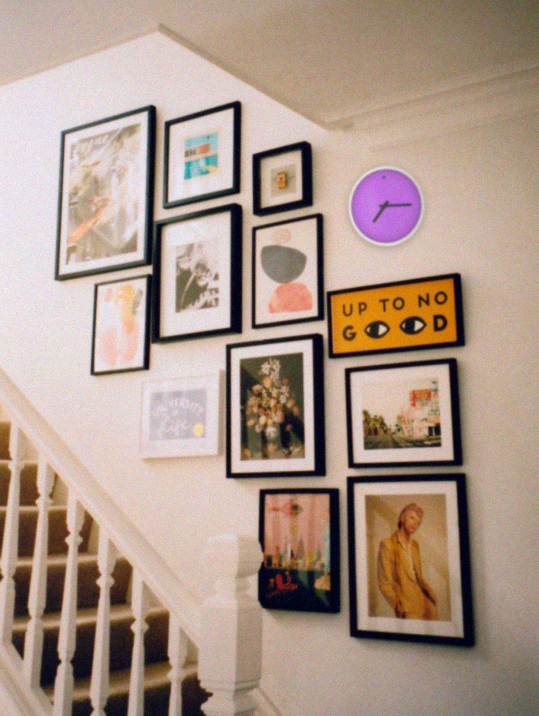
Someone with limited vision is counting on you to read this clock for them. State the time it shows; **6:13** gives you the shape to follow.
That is **7:15**
